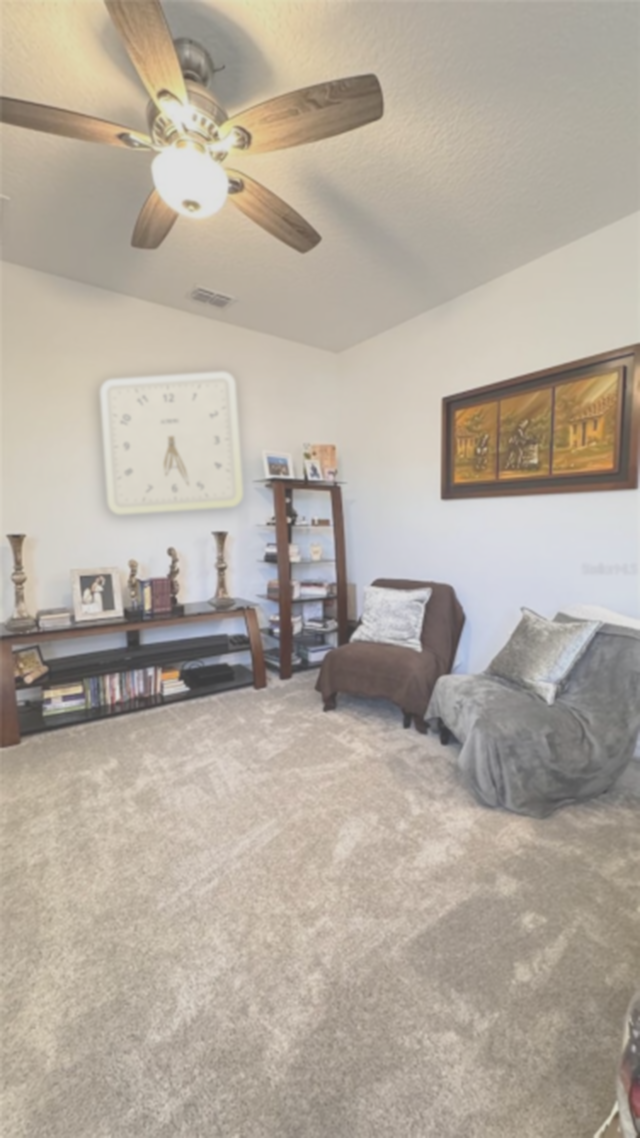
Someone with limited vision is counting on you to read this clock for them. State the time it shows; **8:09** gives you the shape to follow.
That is **6:27**
